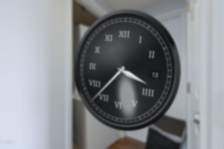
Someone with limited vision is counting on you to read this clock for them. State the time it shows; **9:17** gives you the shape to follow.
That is **3:37**
